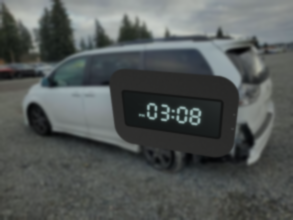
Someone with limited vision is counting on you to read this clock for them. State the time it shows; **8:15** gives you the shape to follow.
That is **3:08**
